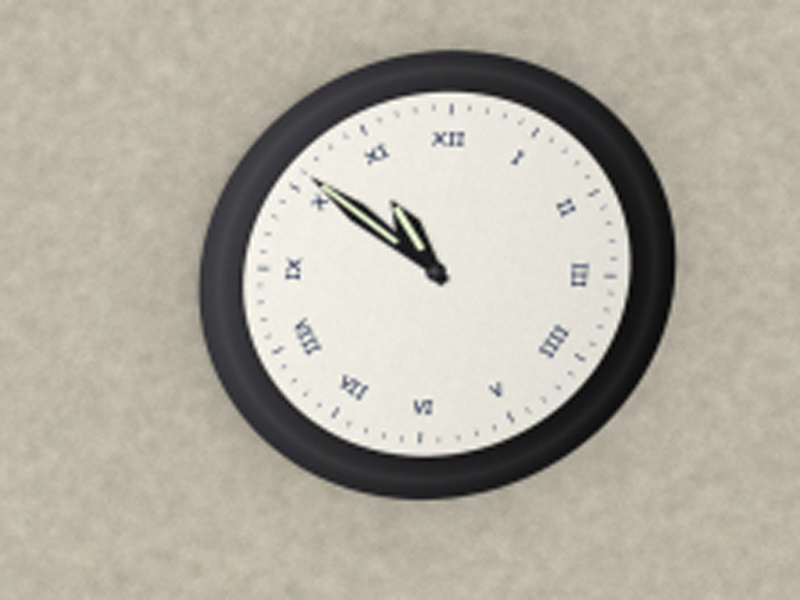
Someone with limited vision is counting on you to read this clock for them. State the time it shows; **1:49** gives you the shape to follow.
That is **10:51**
